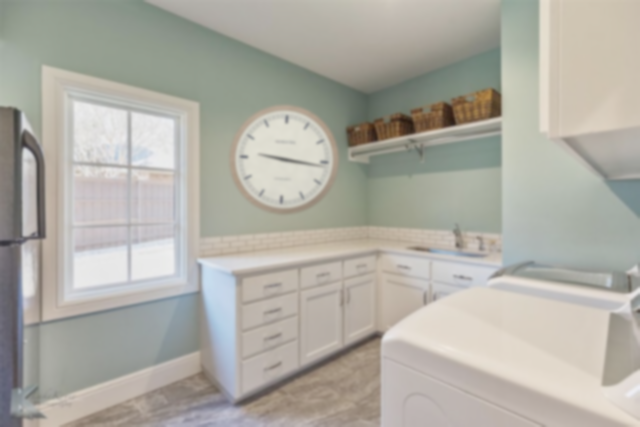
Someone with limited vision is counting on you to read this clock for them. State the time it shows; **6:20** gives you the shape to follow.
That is **9:16**
